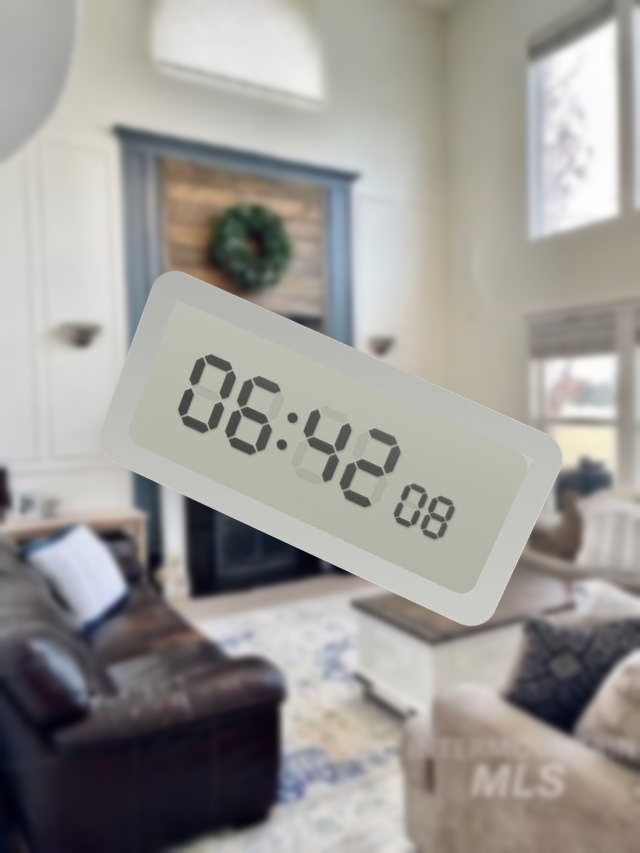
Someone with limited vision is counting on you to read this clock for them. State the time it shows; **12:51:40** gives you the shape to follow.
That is **6:42:08**
